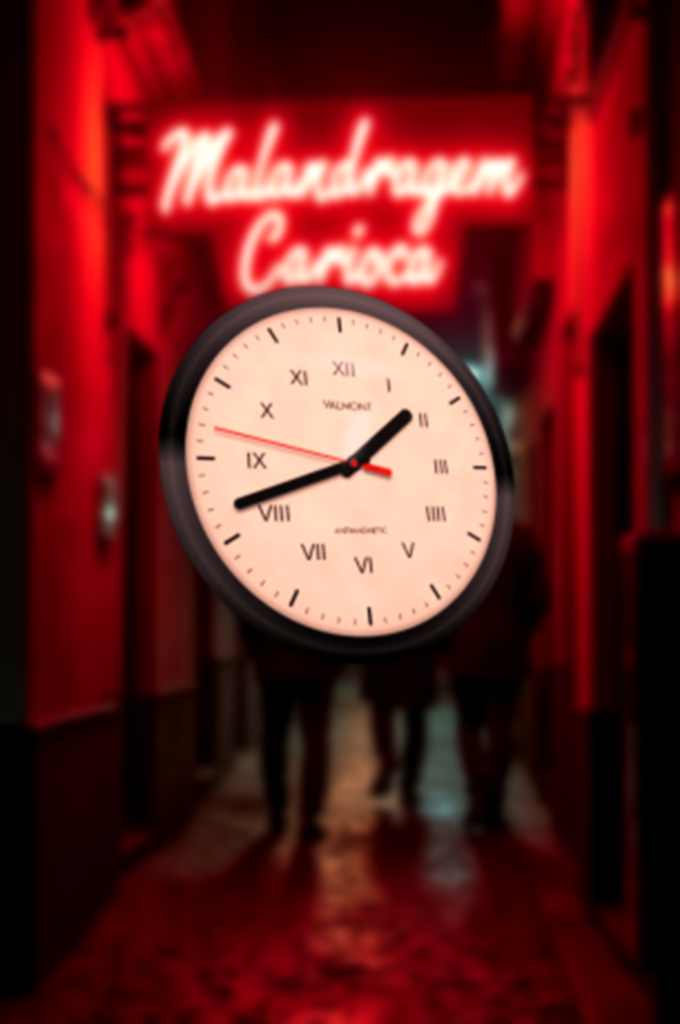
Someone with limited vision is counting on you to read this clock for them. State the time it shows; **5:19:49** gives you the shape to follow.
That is **1:41:47**
